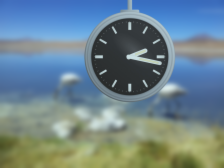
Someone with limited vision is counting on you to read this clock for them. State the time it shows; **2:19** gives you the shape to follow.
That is **2:17**
